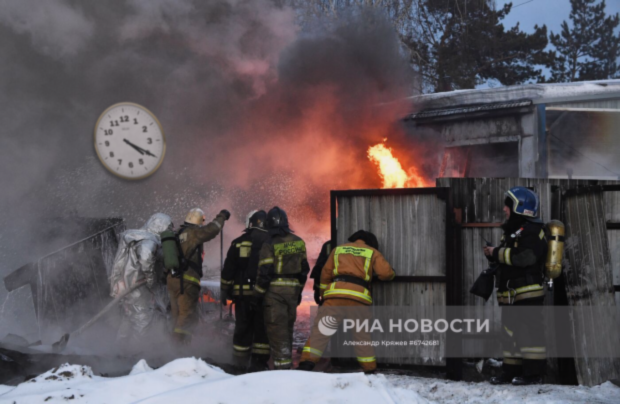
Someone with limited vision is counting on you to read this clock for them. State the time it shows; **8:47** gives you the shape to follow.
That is **4:20**
